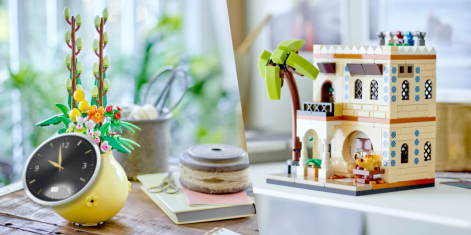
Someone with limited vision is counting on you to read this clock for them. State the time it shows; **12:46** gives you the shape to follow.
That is **9:58**
